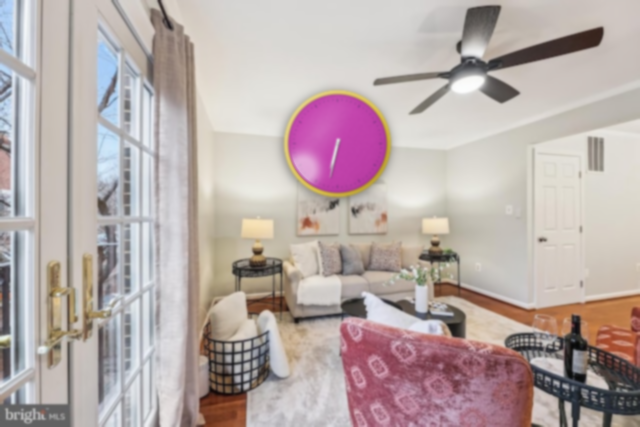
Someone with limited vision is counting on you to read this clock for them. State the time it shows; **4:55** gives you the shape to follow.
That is **6:32**
